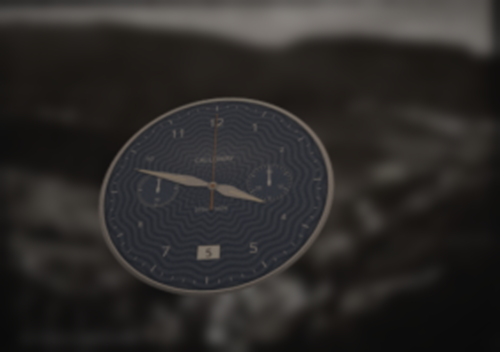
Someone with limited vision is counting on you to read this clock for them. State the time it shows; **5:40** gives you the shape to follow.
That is **3:48**
